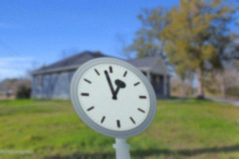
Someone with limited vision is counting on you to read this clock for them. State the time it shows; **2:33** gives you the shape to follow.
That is **12:58**
